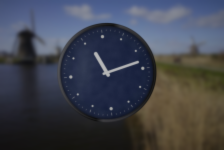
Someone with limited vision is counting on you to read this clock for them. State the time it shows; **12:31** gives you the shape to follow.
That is **11:13**
